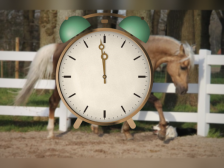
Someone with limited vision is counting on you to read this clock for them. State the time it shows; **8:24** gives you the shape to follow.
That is **11:59**
